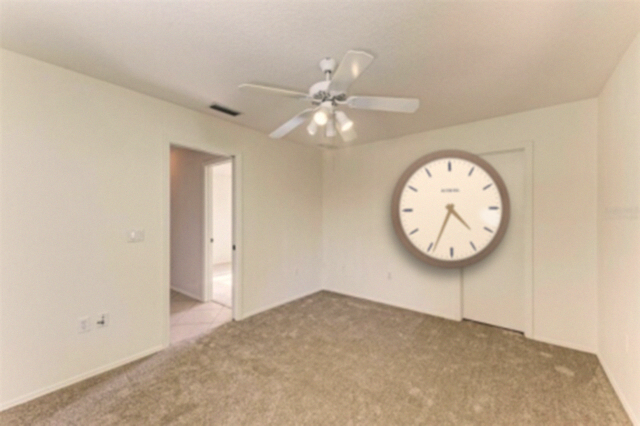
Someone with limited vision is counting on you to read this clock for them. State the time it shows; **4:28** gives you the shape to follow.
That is **4:34**
